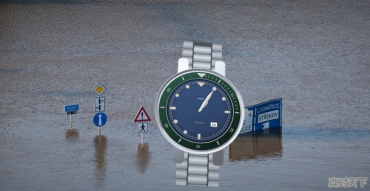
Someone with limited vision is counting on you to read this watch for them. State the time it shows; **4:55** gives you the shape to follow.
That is **1:05**
